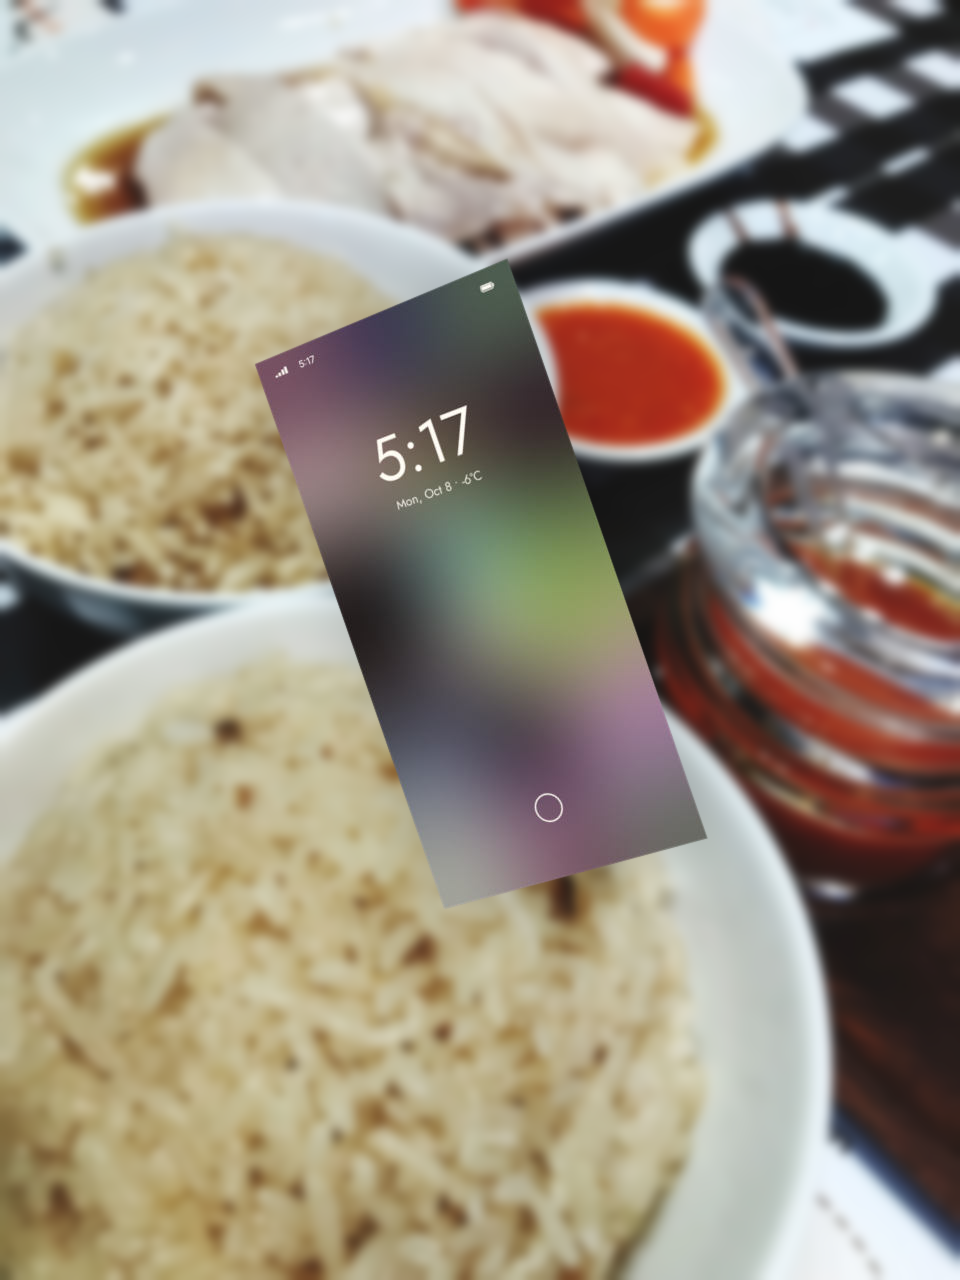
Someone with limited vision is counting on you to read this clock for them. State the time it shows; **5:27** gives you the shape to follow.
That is **5:17**
